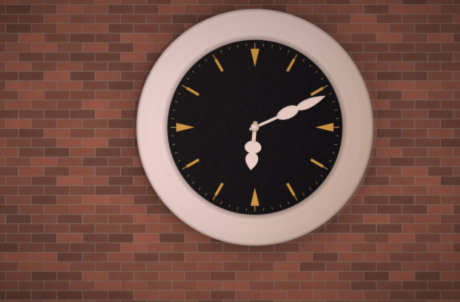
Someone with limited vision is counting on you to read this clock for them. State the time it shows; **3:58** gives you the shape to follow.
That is **6:11**
